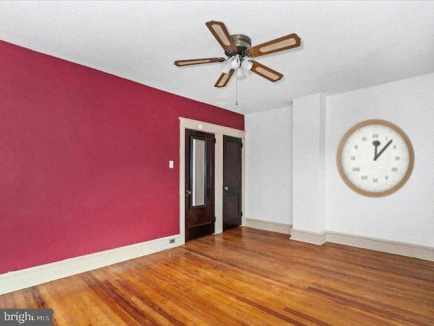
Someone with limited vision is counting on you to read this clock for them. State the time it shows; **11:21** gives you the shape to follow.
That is **12:07**
